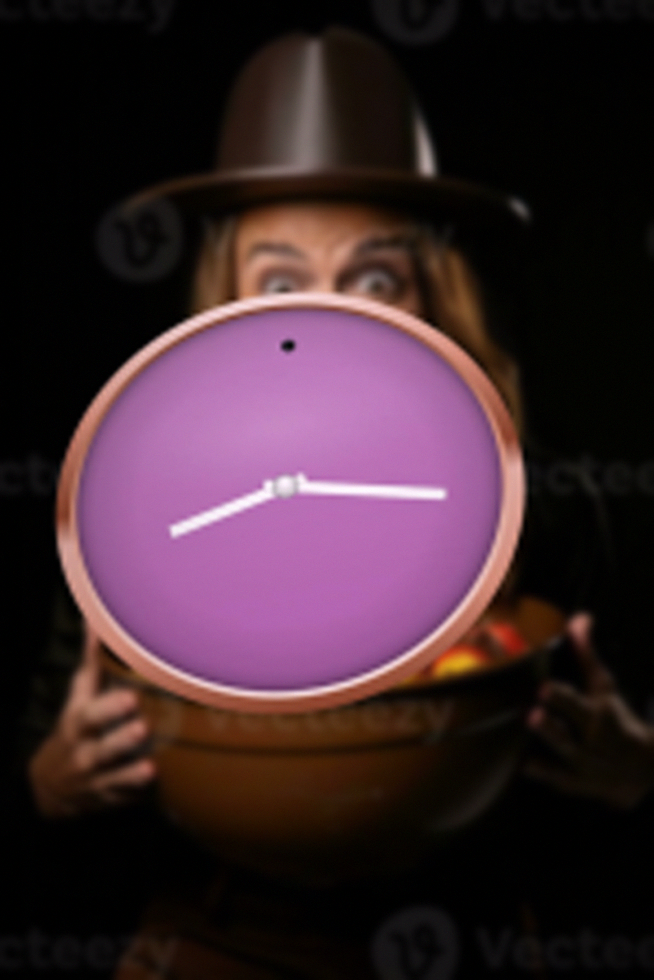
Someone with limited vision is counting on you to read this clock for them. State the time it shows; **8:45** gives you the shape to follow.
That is **8:16**
